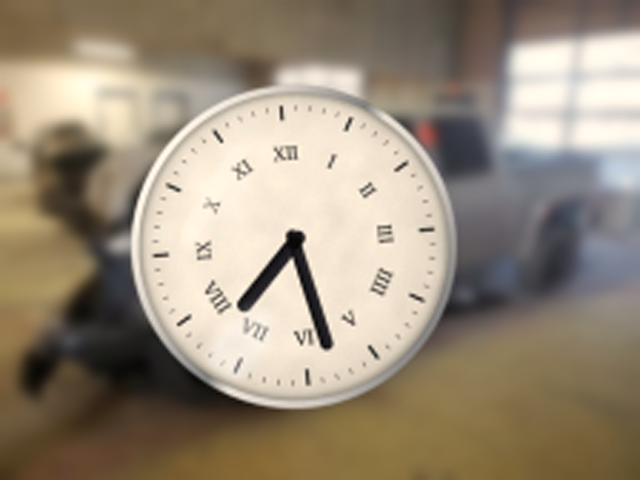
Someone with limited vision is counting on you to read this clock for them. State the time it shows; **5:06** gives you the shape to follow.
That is **7:28**
